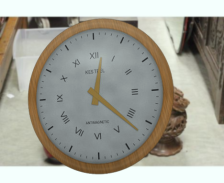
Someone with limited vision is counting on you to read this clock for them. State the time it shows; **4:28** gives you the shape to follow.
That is **12:22**
